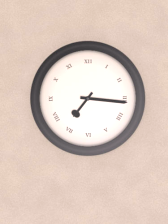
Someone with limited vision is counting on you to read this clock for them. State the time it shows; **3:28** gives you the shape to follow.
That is **7:16**
